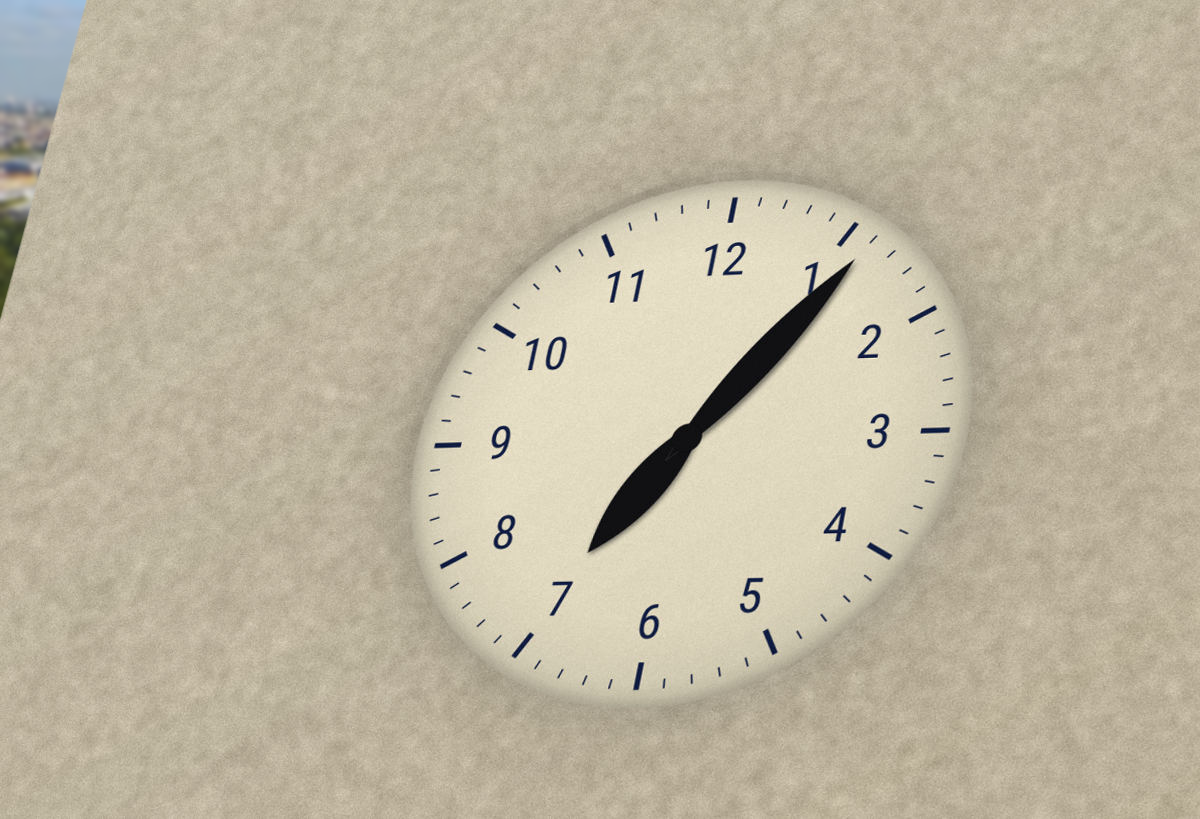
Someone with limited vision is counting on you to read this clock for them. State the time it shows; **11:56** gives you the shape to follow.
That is **7:06**
